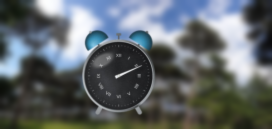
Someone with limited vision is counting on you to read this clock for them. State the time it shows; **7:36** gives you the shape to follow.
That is **2:11**
